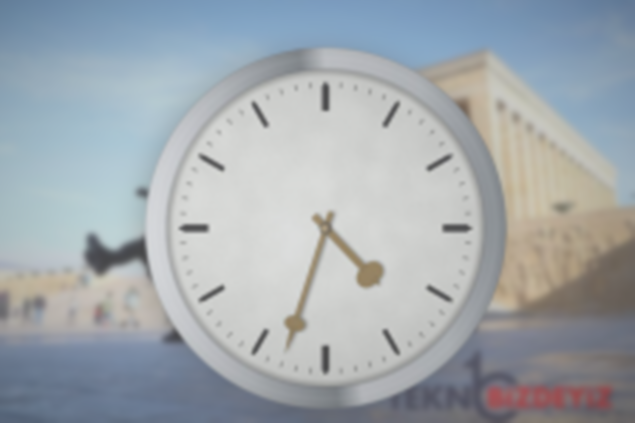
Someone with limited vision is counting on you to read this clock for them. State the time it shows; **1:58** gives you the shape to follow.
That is **4:33**
